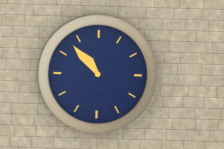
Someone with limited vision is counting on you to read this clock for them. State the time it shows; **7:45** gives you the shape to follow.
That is **10:53**
